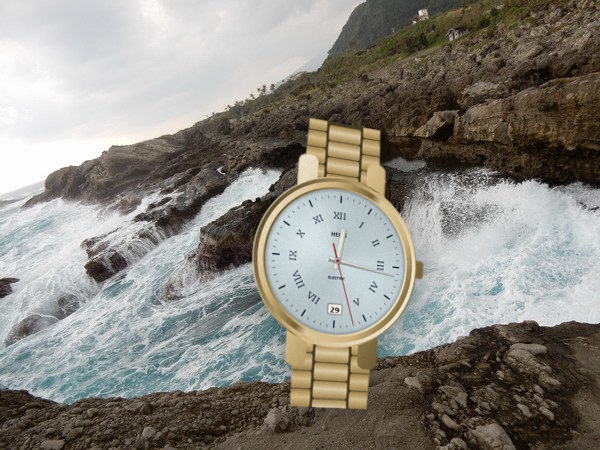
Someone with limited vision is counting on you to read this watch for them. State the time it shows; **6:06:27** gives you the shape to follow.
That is **12:16:27**
